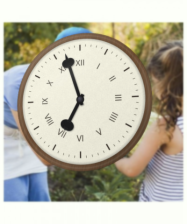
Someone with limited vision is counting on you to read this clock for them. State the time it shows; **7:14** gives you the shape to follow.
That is **6:57**
